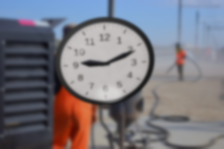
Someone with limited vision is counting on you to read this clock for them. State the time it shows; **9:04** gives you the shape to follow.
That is **9:11**
